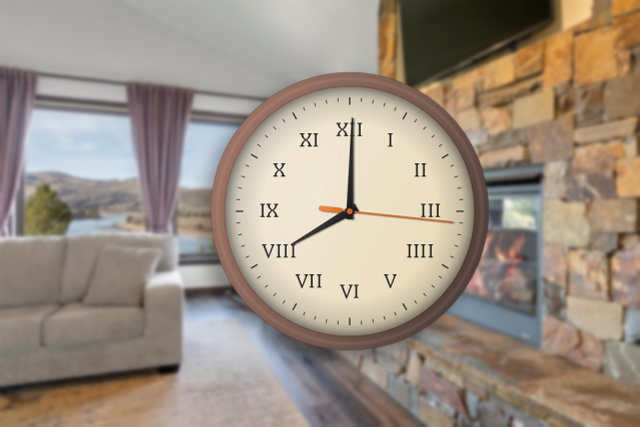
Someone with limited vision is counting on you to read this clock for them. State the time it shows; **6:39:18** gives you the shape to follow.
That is **8:00:16**
